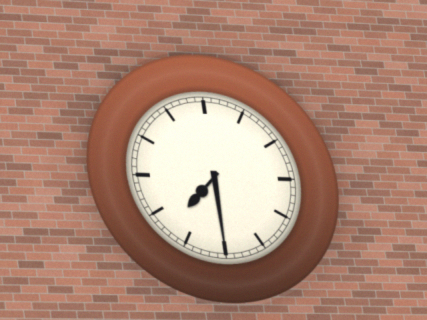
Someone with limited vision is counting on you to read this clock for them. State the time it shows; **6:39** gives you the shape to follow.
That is **7:30**
